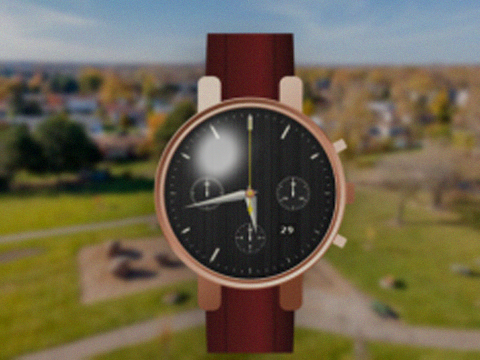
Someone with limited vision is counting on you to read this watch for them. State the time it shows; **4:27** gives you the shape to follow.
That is **5:43**
